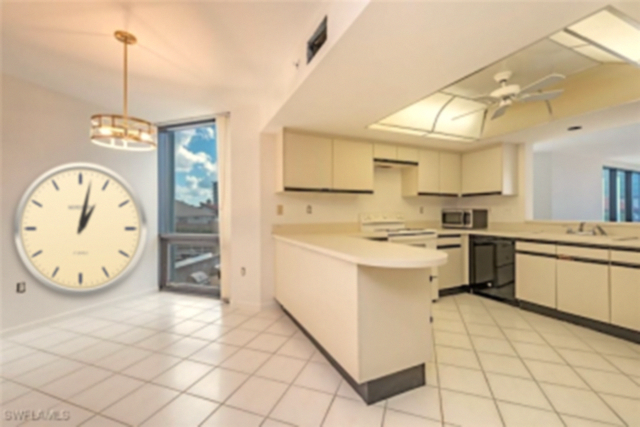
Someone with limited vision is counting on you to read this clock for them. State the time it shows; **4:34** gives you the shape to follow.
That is **1:02**
